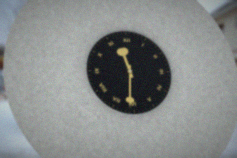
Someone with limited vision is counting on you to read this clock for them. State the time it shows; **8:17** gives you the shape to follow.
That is **11:31**
